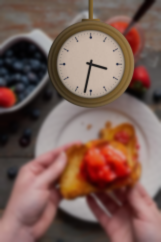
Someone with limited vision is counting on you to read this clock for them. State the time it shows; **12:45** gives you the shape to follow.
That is **3:32**
